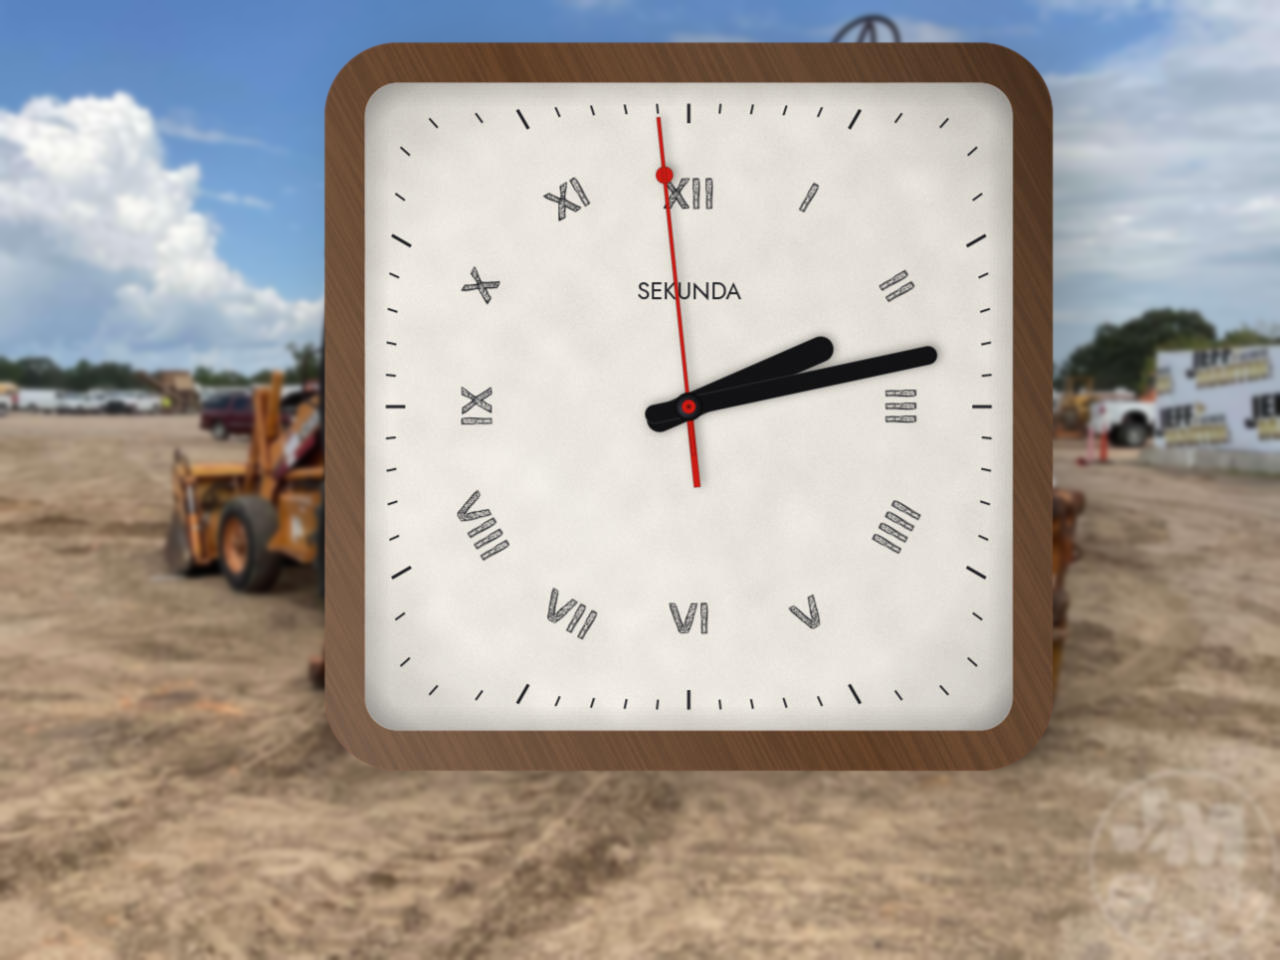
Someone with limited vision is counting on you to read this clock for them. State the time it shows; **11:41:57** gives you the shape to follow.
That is **2:12:59**
